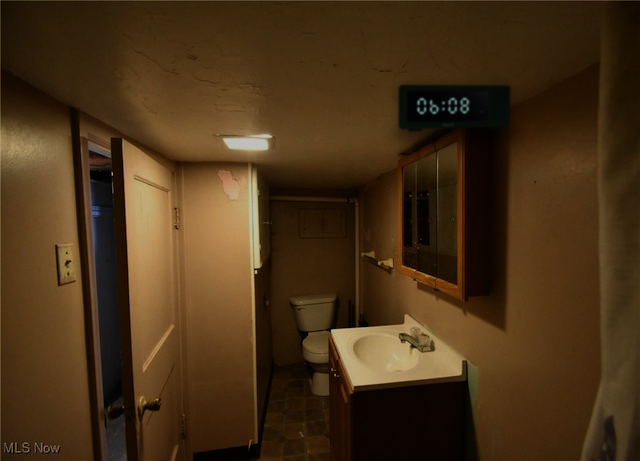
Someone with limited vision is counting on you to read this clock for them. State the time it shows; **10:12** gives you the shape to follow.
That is **6:08**
